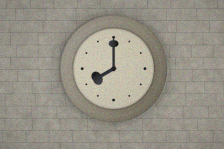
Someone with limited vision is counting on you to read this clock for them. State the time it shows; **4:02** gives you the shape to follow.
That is **8:00**
